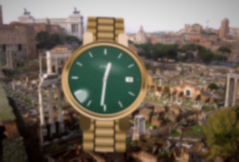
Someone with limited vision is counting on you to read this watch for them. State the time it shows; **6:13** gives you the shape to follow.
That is **12:31**
